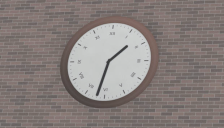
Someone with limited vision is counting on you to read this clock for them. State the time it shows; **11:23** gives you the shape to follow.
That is **1:32**
